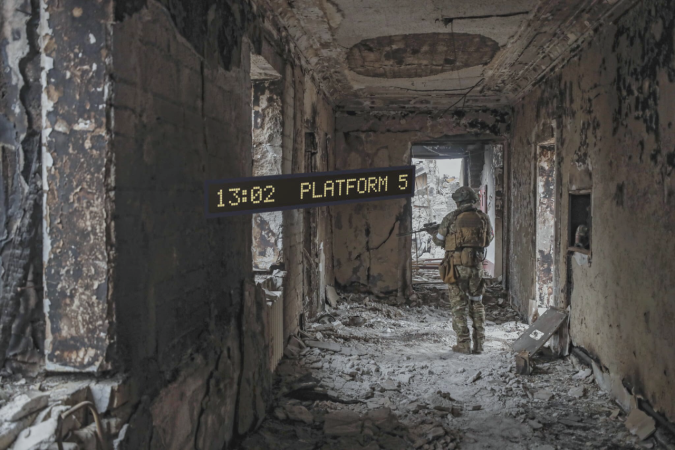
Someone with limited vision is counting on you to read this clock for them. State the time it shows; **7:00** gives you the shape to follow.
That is **13:02**
